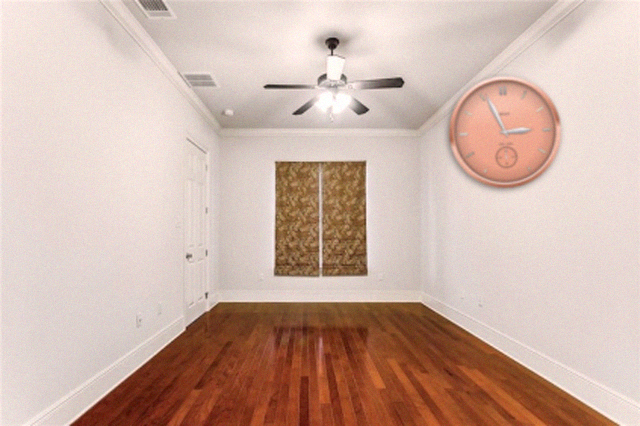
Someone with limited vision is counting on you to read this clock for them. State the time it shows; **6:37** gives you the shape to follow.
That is **2:56**
